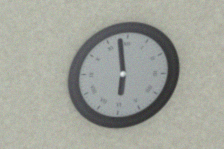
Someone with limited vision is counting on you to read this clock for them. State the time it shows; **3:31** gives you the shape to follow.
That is **5:58**
